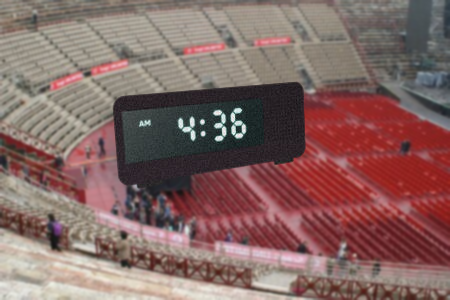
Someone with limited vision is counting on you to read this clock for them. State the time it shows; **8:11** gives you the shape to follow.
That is **4:36**
